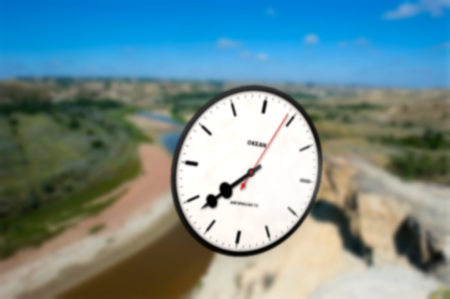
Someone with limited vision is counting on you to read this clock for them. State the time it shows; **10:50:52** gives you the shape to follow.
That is **7:38:04**
